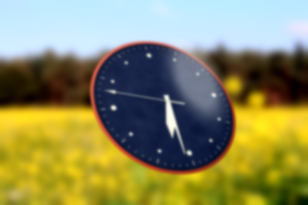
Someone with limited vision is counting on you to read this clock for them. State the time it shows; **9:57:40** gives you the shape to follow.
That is **6:30:48**
